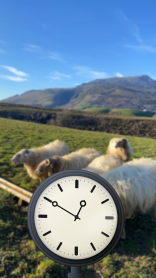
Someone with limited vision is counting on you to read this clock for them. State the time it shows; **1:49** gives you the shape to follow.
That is **12:50**
